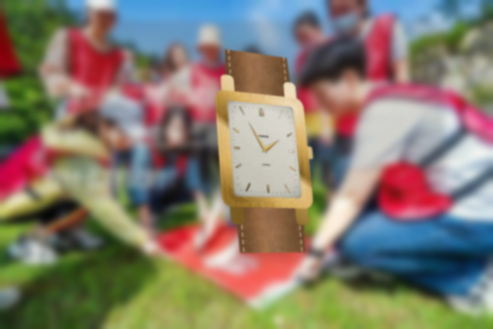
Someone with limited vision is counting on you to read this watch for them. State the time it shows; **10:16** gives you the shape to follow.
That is **1:55**
